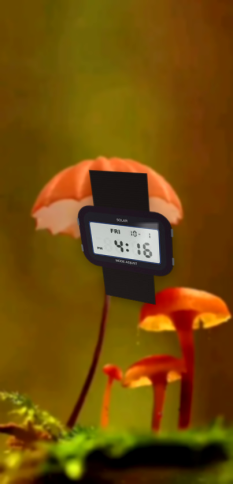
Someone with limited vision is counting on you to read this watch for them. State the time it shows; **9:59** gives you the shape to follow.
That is **4:16**
